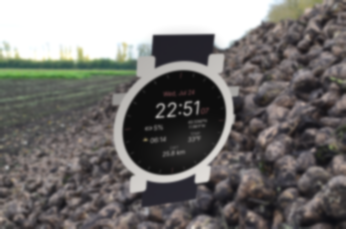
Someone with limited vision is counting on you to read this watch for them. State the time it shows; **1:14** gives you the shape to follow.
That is **22:51**
